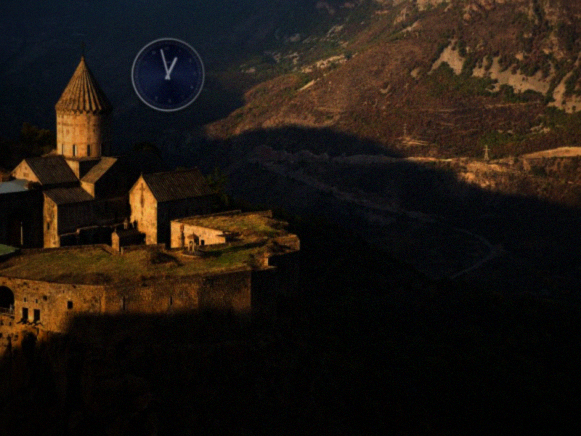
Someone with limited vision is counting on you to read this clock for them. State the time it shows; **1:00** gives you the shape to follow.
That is **12:58**
